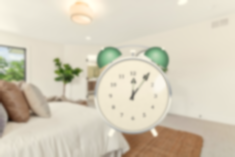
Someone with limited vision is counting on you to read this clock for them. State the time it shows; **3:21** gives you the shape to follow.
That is **12:06**
